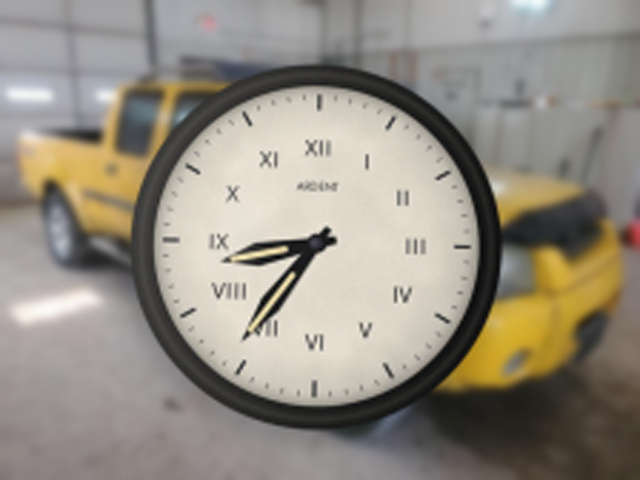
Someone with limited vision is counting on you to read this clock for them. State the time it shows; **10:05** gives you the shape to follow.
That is **8:36**
